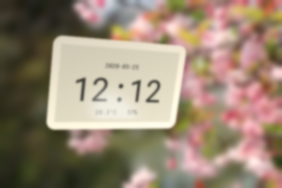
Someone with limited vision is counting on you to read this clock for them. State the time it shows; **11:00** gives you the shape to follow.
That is **12:12**
